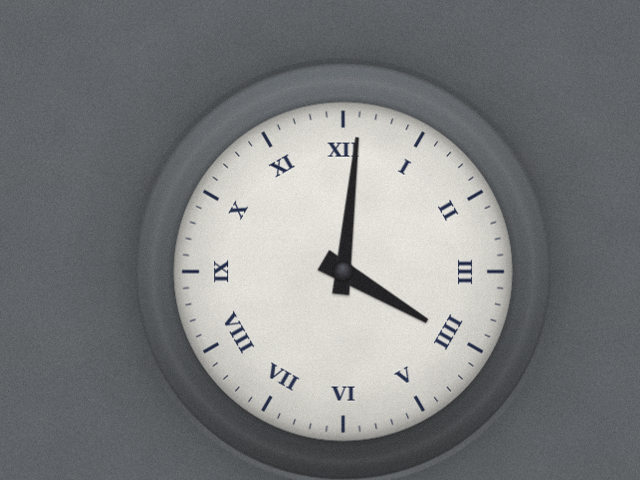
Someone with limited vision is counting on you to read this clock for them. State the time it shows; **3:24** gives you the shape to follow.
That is **4:01**
